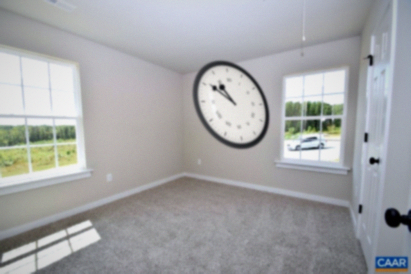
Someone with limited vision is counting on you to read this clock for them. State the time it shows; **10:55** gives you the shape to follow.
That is **10:51**
